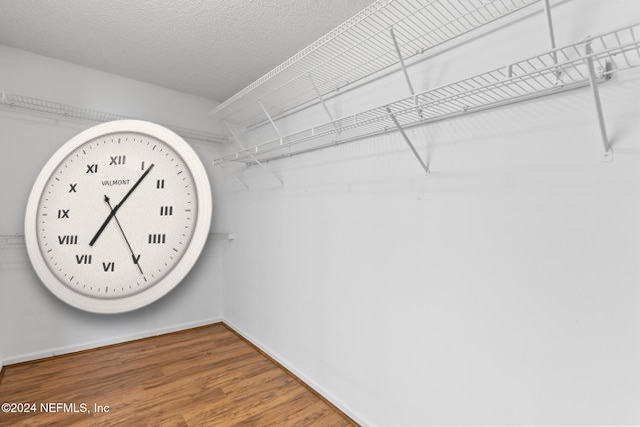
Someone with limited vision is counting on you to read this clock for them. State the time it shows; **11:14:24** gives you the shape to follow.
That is **7:06:25**
